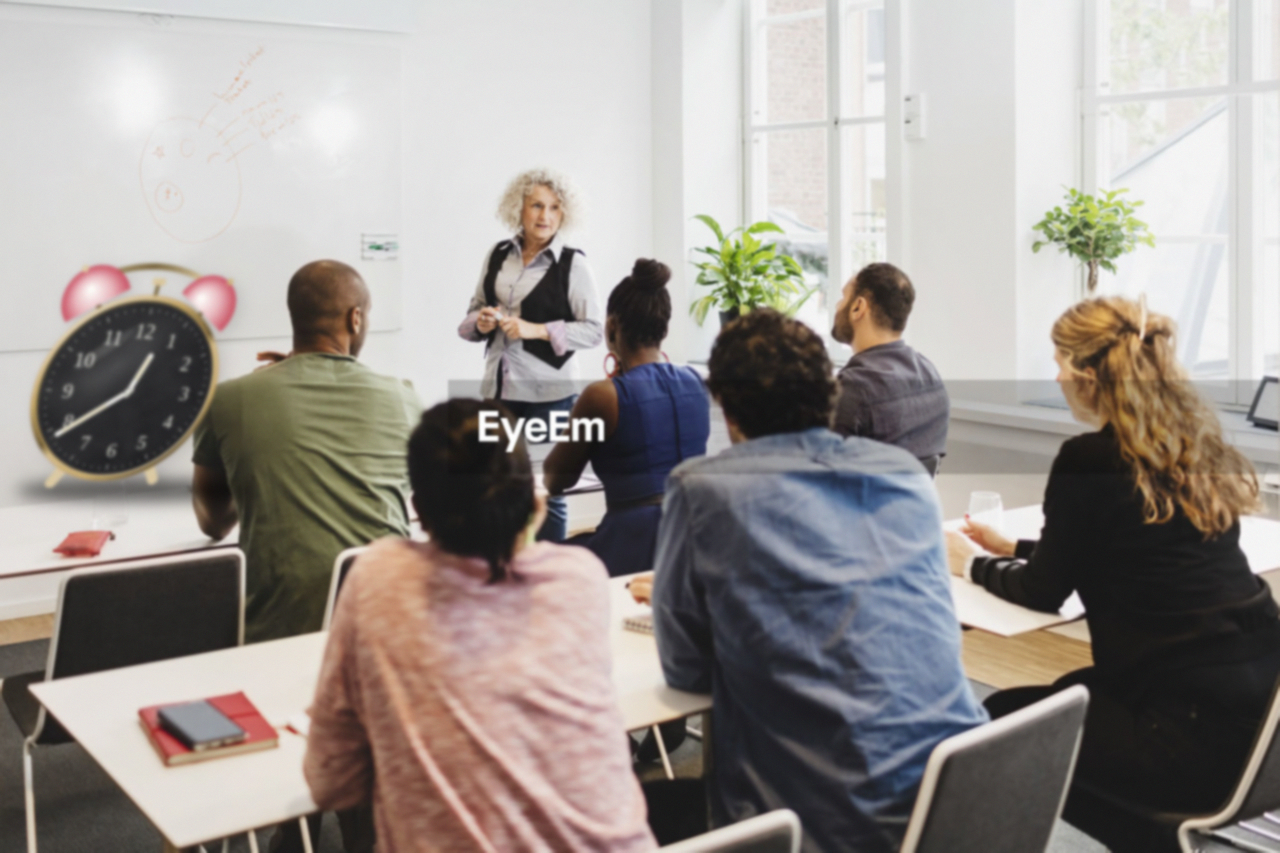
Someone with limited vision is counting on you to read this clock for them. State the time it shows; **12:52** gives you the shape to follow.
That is **12:39**
